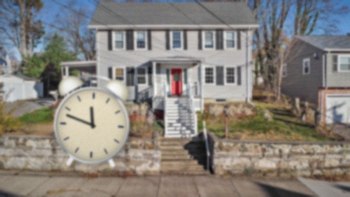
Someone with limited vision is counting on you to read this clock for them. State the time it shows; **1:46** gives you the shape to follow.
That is **11:48**
